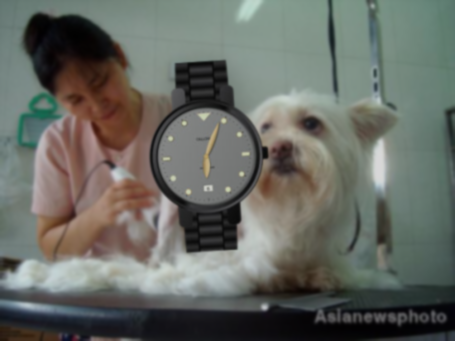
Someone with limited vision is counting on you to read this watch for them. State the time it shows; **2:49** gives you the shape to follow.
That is **6:04**
